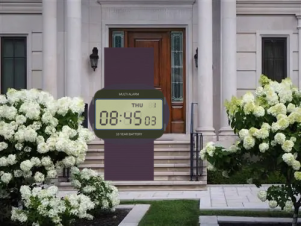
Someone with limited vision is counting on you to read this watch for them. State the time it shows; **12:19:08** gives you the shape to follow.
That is **8:45:03**
